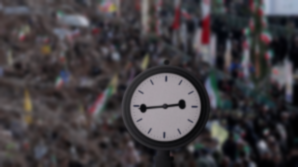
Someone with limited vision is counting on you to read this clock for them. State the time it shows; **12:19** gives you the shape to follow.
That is **2:44**
